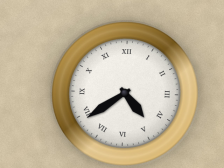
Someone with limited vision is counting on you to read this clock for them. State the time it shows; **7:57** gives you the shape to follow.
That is **4:39**
